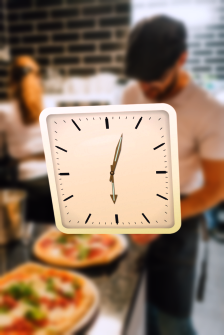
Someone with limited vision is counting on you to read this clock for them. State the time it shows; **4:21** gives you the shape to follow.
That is **6:03**
